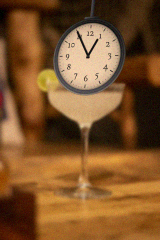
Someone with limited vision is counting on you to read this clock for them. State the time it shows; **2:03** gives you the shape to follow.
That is **12:55**
